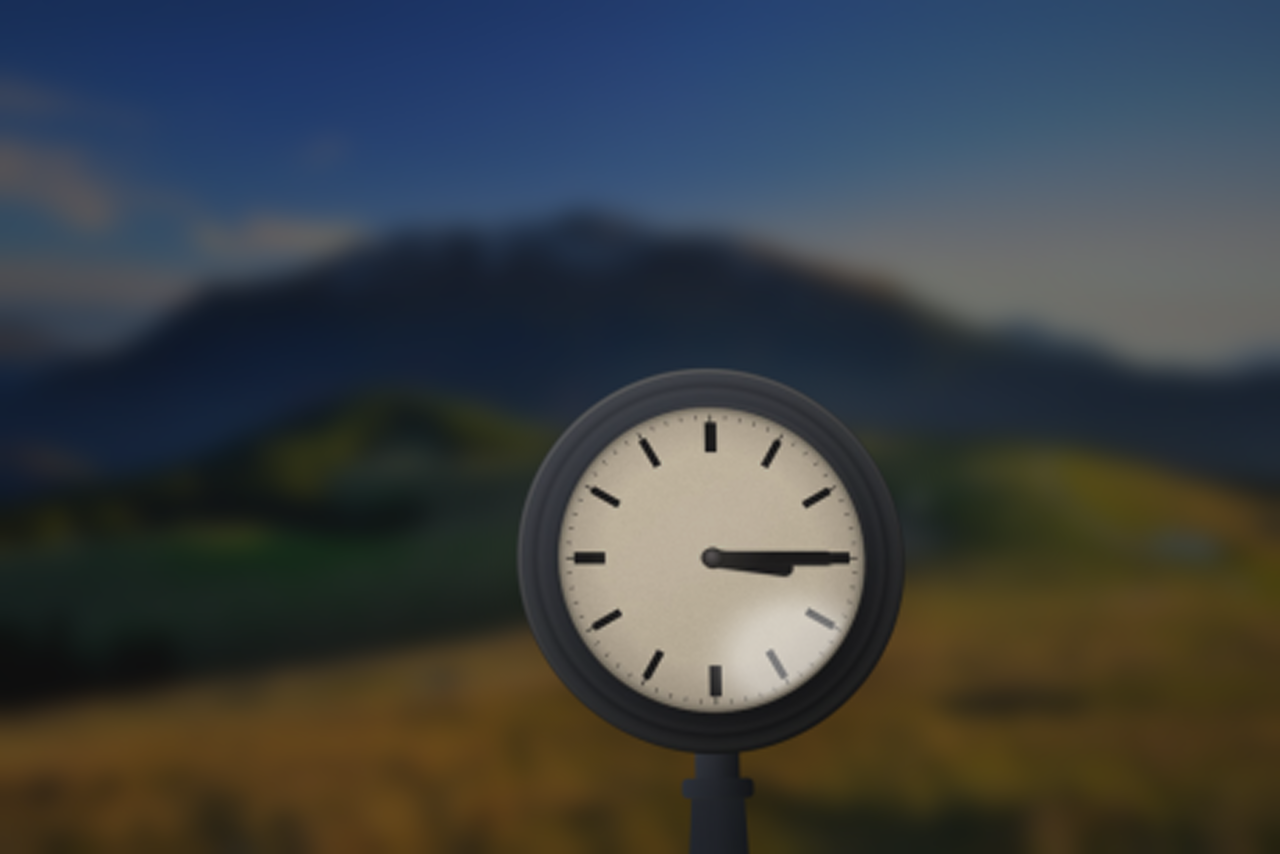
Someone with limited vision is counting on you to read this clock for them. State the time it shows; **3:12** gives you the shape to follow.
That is **3:15**
